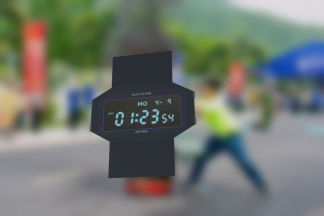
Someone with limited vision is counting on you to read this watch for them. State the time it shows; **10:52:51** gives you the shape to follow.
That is **1:23:54**
